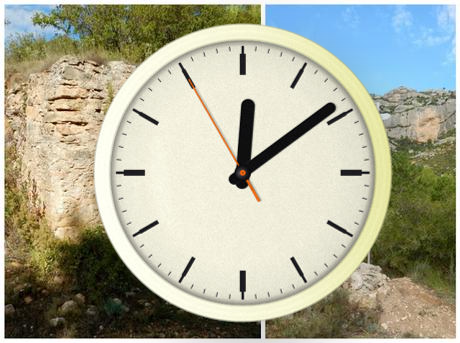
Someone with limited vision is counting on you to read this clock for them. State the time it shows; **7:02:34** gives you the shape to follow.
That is **12:08:55**
